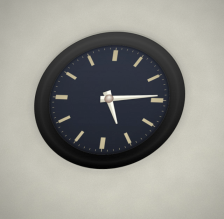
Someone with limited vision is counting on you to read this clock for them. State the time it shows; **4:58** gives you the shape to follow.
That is **5:14**
